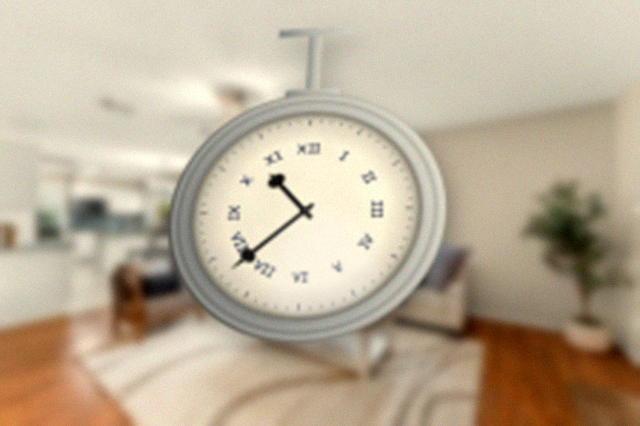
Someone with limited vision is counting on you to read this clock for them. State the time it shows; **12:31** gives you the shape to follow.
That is **10:38**
